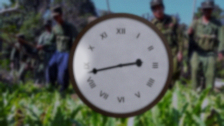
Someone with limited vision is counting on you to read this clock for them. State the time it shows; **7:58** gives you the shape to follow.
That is **2:43**
